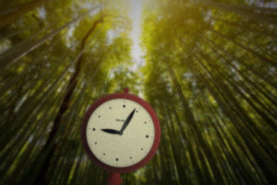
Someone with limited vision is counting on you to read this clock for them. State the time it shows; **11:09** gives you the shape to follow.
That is **9:04**
